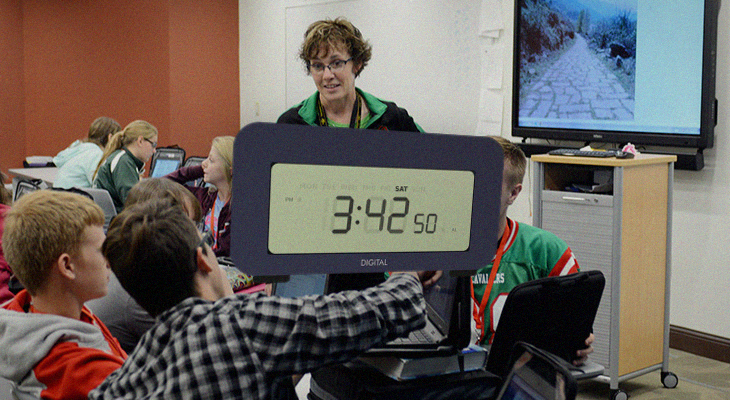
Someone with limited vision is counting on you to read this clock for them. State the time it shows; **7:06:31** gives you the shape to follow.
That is **3:42:50**
